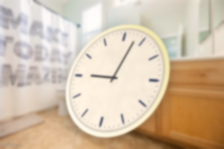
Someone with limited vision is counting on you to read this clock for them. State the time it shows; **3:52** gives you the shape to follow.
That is **9:03**
